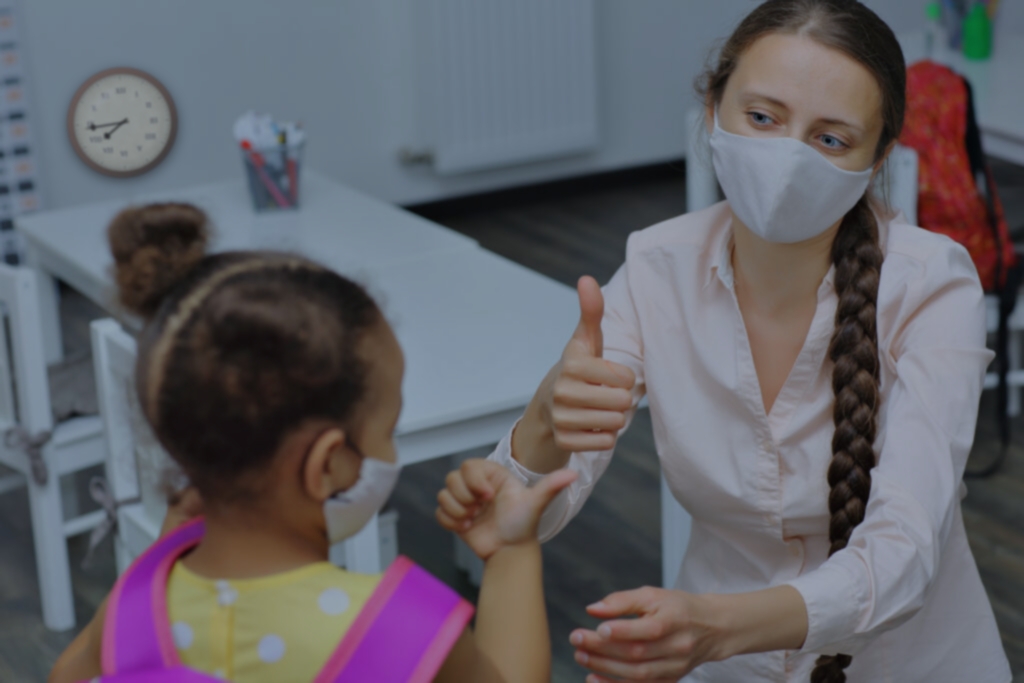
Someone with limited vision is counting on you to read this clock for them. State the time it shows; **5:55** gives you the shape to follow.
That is **7:44**
